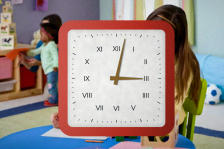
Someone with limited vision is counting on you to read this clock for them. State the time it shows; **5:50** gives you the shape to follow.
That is **3:02**
